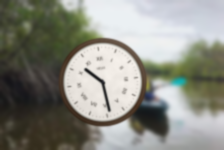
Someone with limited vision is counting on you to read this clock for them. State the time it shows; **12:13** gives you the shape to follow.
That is **10:29**
